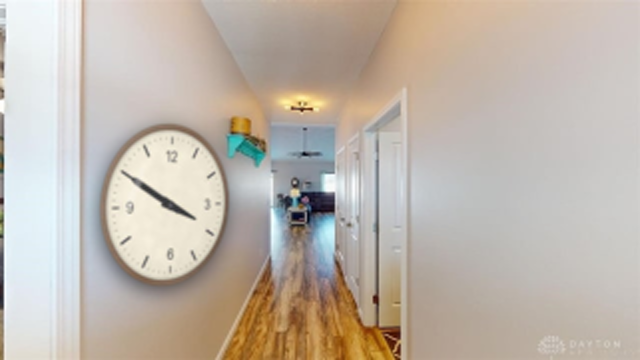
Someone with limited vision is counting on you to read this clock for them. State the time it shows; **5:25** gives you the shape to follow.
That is **3:50**
